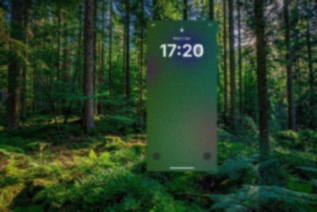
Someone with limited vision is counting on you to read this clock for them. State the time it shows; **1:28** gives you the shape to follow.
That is **17:20**
